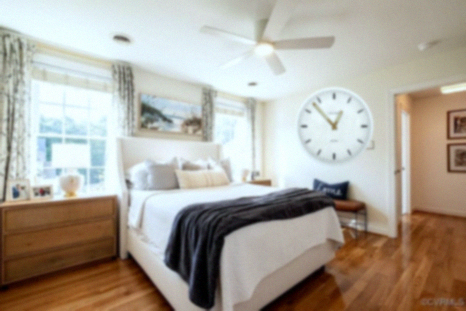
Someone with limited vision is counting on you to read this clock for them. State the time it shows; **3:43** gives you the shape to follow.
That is **12:53**
